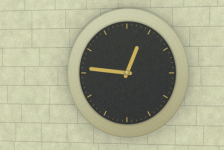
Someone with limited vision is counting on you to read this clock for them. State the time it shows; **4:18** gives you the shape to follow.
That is **12:46**
